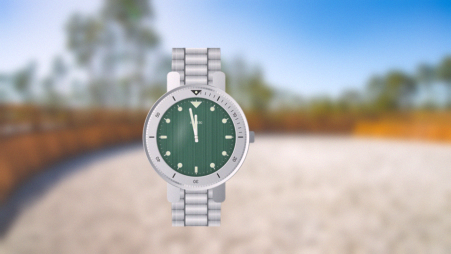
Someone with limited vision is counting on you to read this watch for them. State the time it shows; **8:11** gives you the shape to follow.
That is **11:58**
